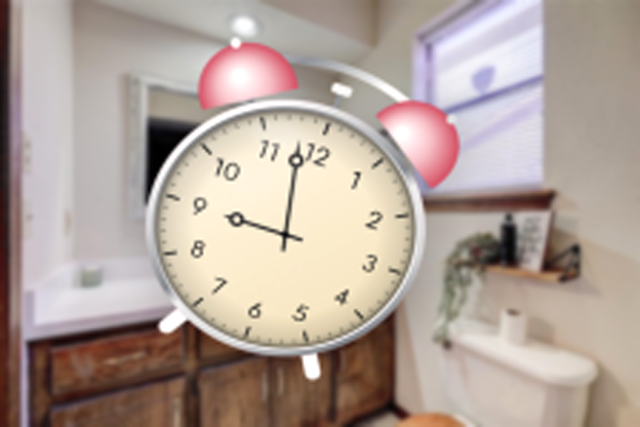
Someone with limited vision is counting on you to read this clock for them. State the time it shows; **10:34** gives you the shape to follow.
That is **8:58**
